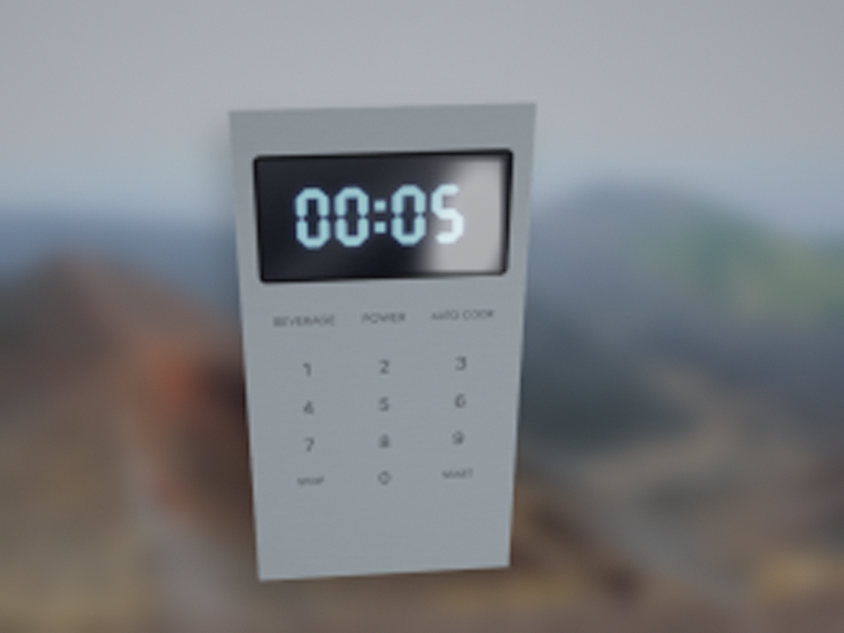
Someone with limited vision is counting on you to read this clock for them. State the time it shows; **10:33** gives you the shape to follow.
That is **0:05**
